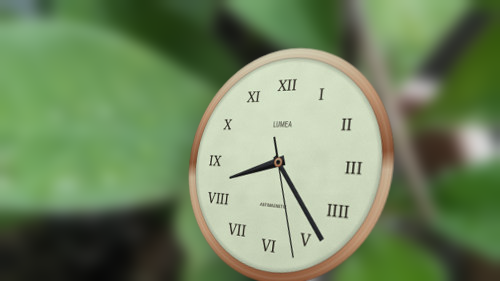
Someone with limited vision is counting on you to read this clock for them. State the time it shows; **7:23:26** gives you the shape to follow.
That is **8:23:27**
